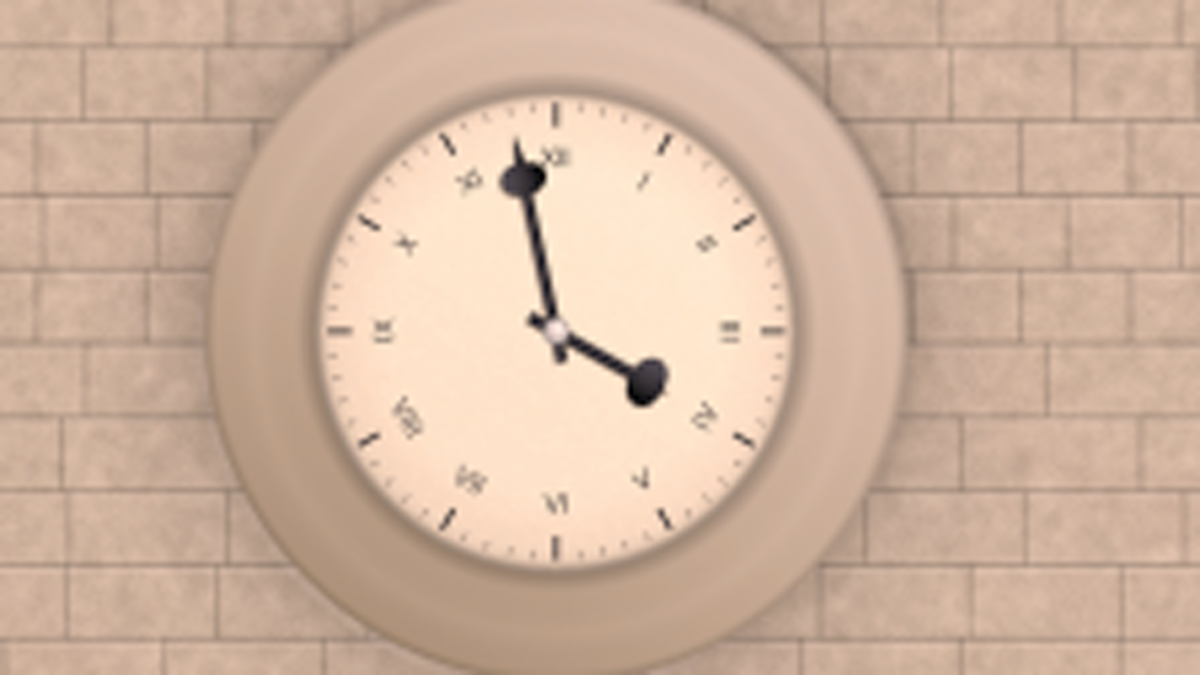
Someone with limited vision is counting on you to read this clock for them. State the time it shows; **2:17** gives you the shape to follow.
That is **3:58**
